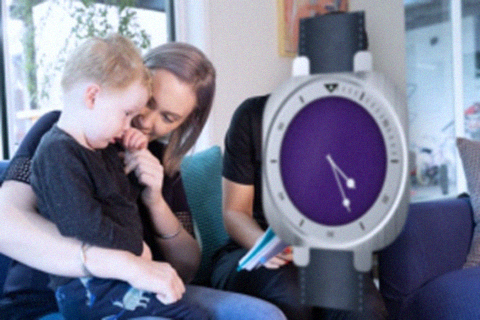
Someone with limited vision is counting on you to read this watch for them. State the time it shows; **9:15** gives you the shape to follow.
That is **4:26**
